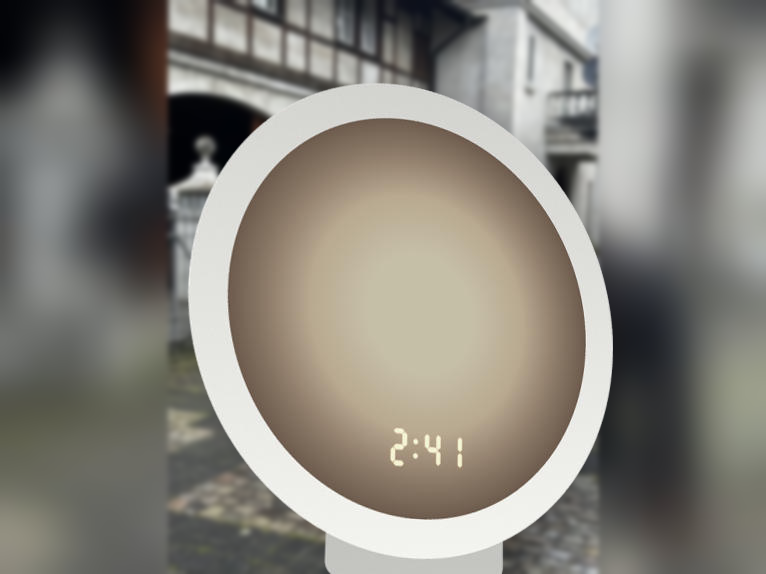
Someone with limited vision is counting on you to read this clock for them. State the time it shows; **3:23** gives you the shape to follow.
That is **2:41**
